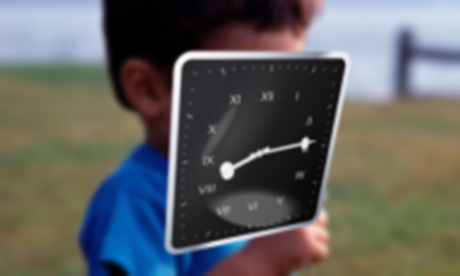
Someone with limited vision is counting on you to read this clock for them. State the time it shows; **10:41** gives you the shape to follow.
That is **8:14**
